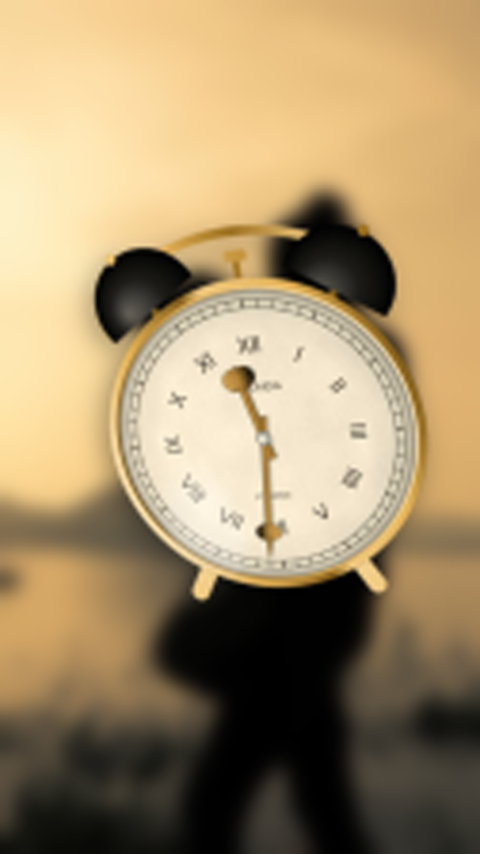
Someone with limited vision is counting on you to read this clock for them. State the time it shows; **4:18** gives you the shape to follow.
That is **11:31**
